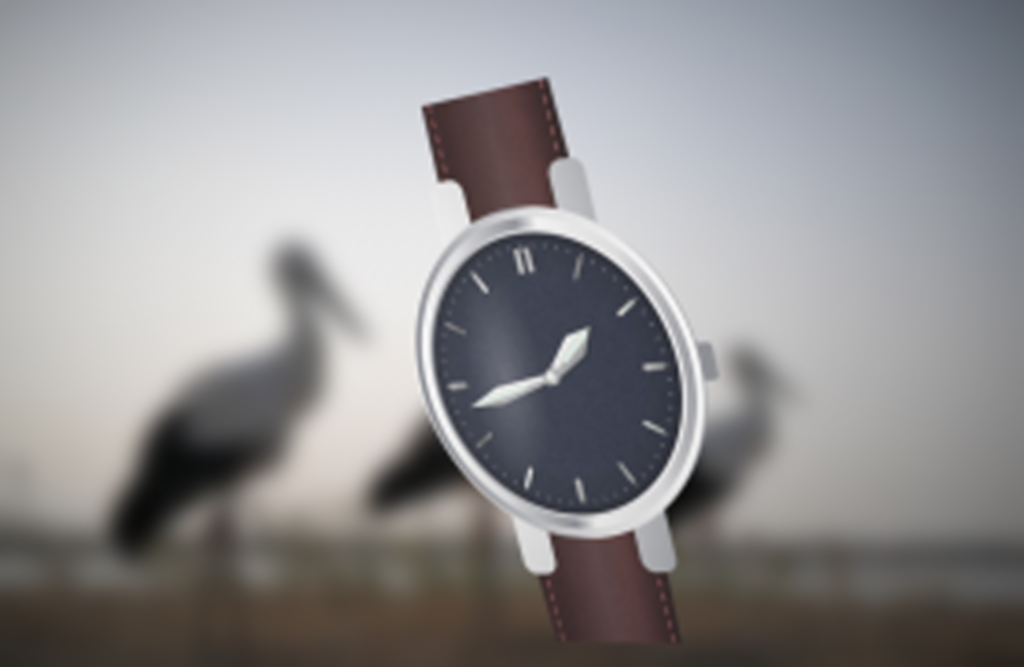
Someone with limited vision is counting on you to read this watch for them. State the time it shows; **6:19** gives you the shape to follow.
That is **1:43**
